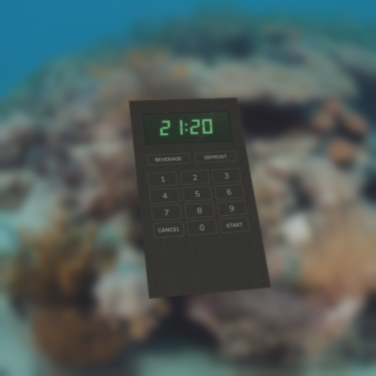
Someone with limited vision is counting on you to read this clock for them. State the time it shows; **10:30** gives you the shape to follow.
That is **21:20**
